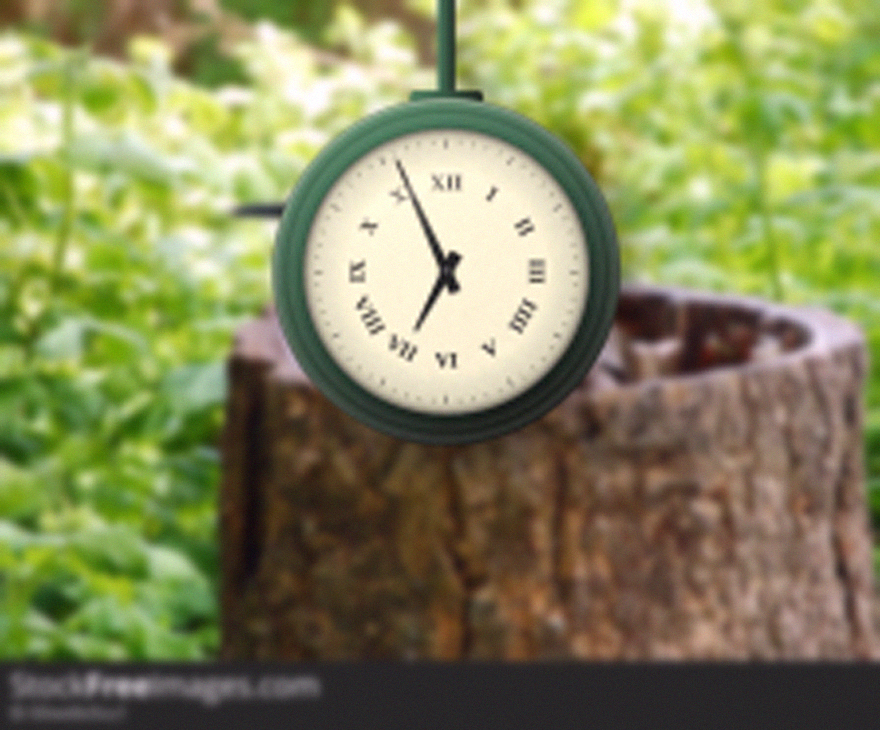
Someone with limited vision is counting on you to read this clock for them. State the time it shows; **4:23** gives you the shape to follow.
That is **6:56**
